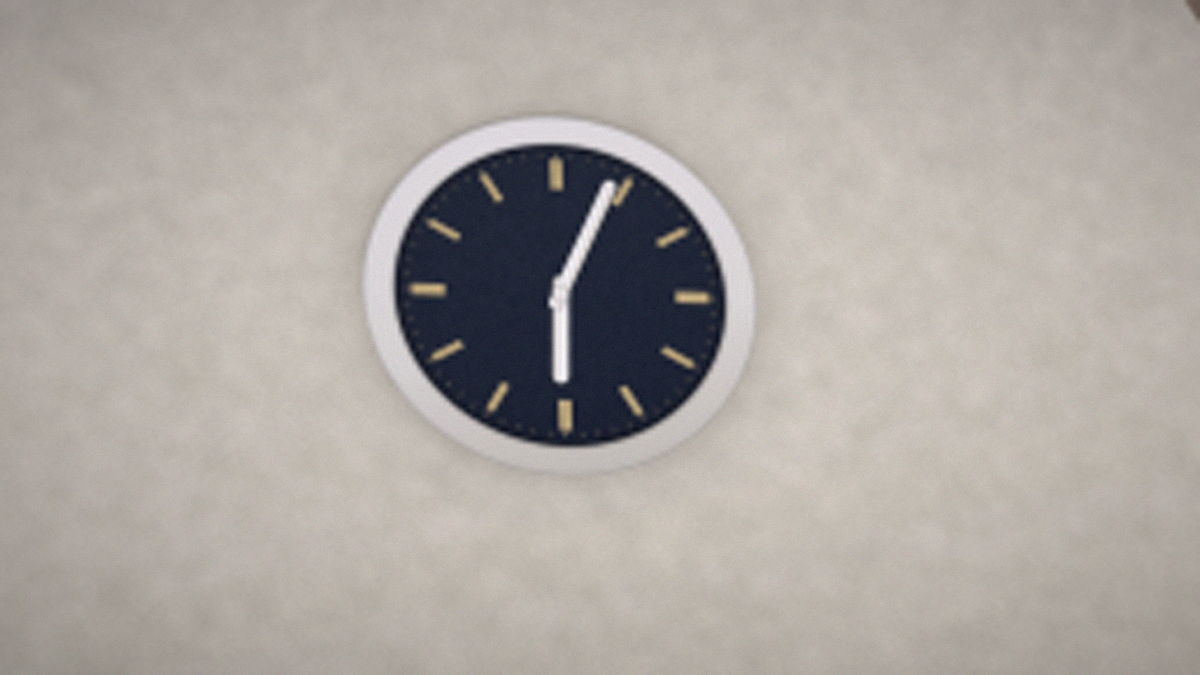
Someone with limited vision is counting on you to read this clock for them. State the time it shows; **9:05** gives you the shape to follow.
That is **6:04**
